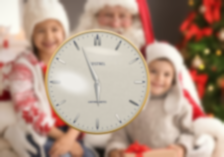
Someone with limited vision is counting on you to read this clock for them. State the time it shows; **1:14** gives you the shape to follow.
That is **5:56**
